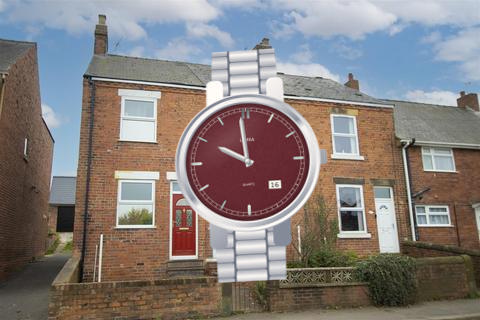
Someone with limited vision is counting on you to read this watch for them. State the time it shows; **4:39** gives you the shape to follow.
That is **9:59**
